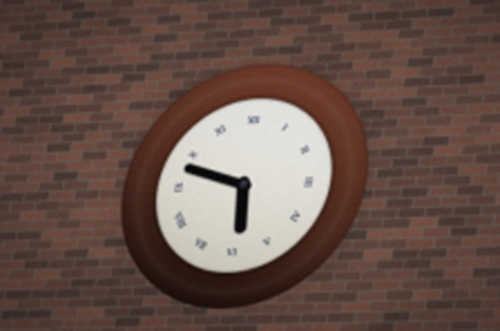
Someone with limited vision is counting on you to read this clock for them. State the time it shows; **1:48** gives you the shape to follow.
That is **5:48**
